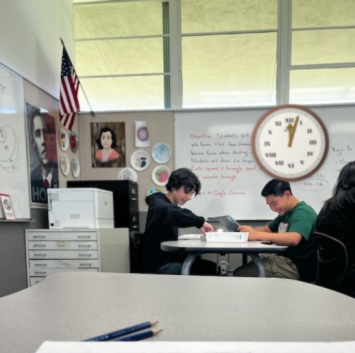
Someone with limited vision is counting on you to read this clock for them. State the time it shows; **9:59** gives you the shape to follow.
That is **12:03**
